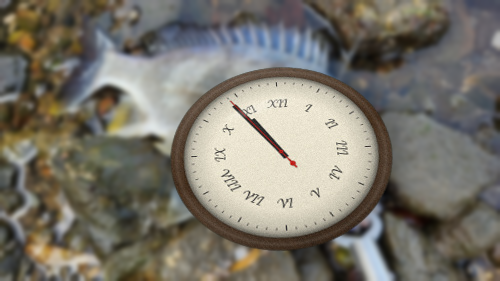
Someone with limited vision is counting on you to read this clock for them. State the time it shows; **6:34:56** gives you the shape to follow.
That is **10:53:54**
